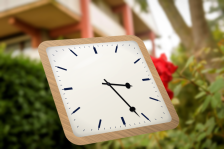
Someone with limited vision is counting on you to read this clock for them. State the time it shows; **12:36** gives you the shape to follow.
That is **3:26**
